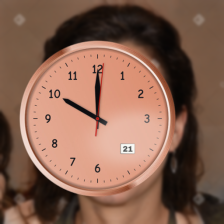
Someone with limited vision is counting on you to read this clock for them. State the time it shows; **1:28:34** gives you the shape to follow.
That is **10:00:01**
